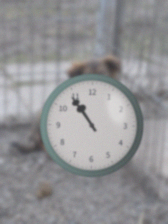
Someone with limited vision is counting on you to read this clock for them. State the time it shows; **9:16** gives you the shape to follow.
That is **10:54**
